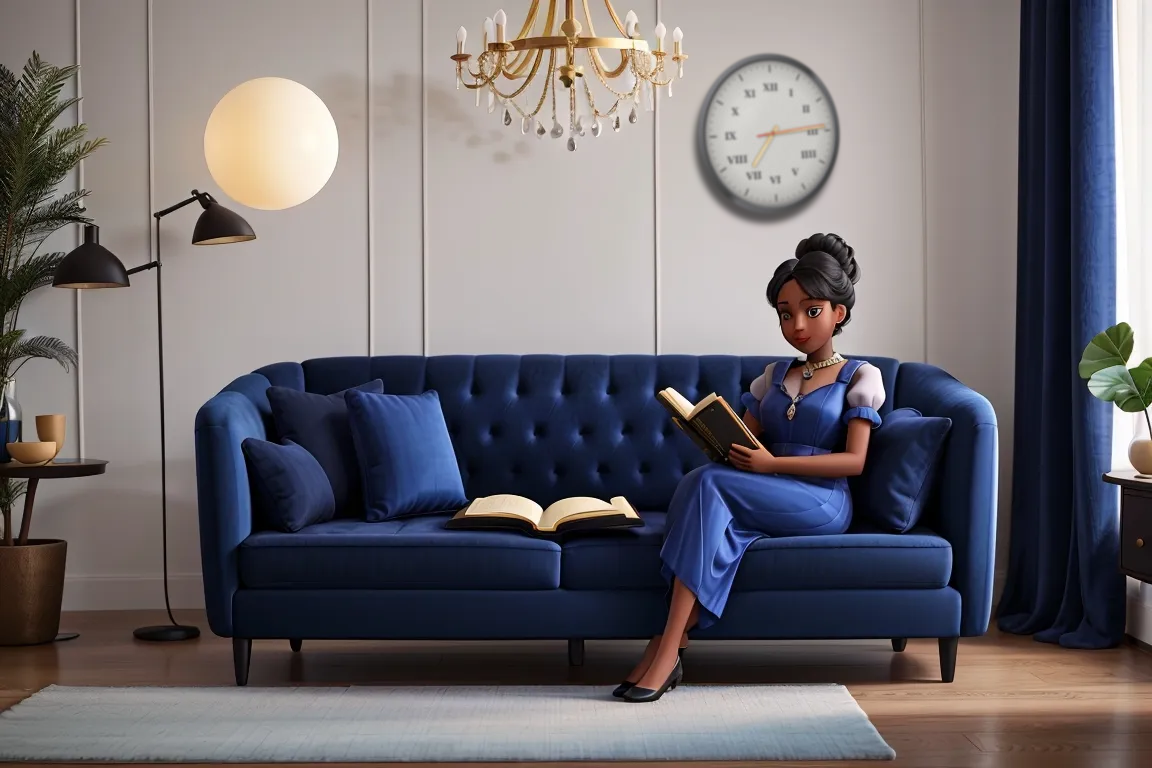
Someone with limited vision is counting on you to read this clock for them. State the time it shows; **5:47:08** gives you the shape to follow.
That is **7:14:14**
